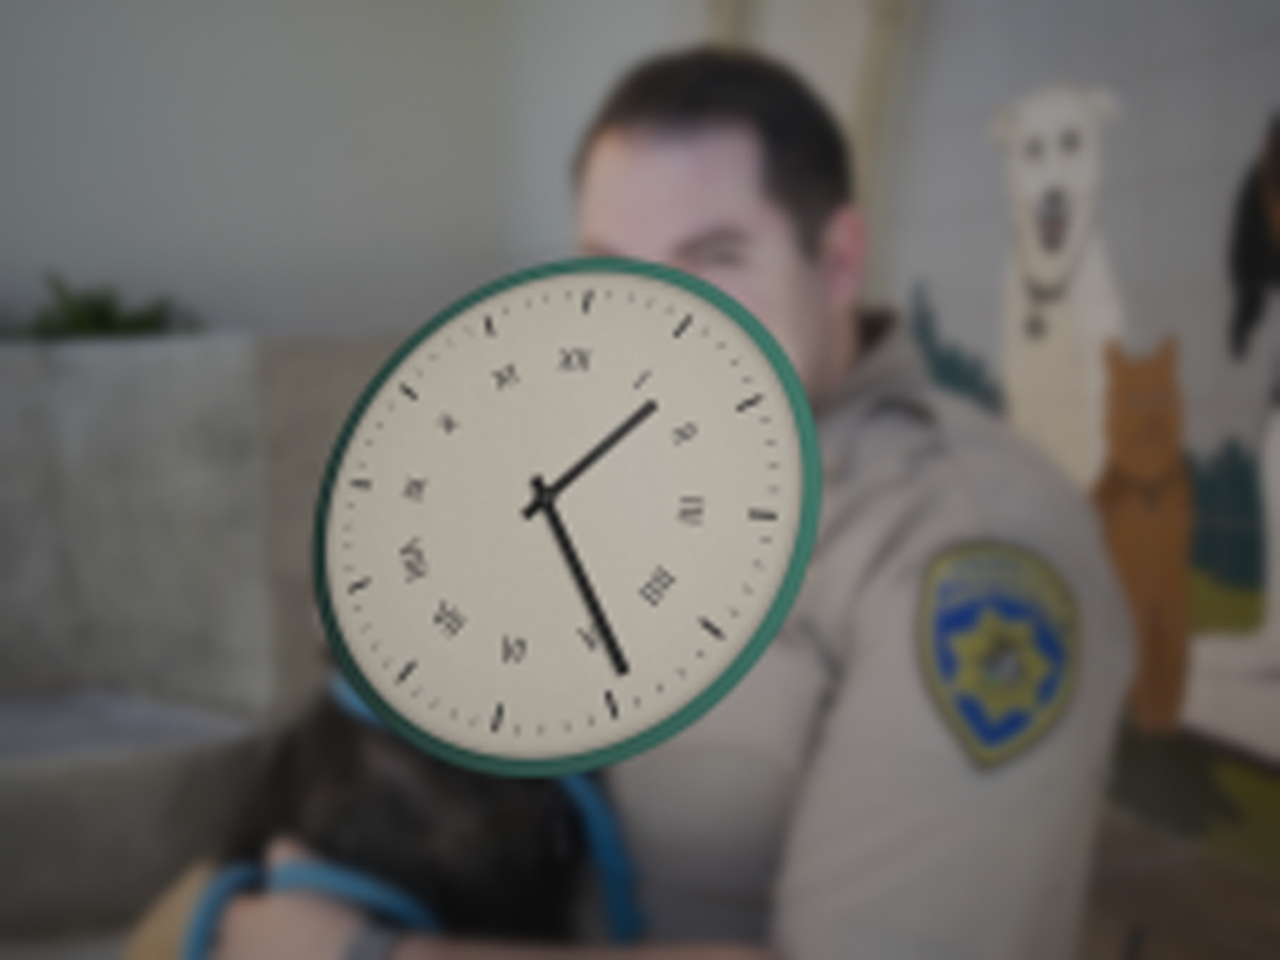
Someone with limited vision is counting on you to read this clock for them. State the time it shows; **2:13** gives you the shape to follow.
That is **1:24**
